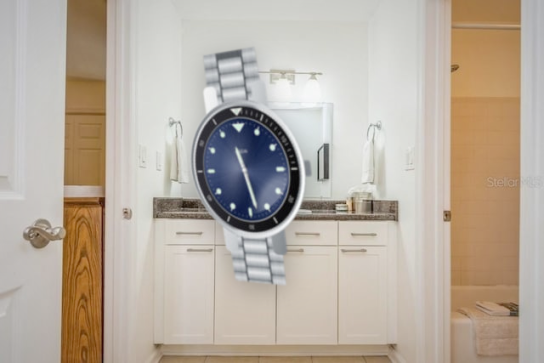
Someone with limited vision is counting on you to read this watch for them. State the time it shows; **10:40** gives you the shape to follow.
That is **11:28**
